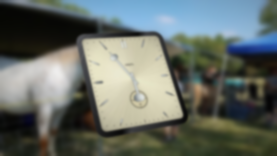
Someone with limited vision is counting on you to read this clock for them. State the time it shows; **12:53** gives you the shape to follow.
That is **5:55**
